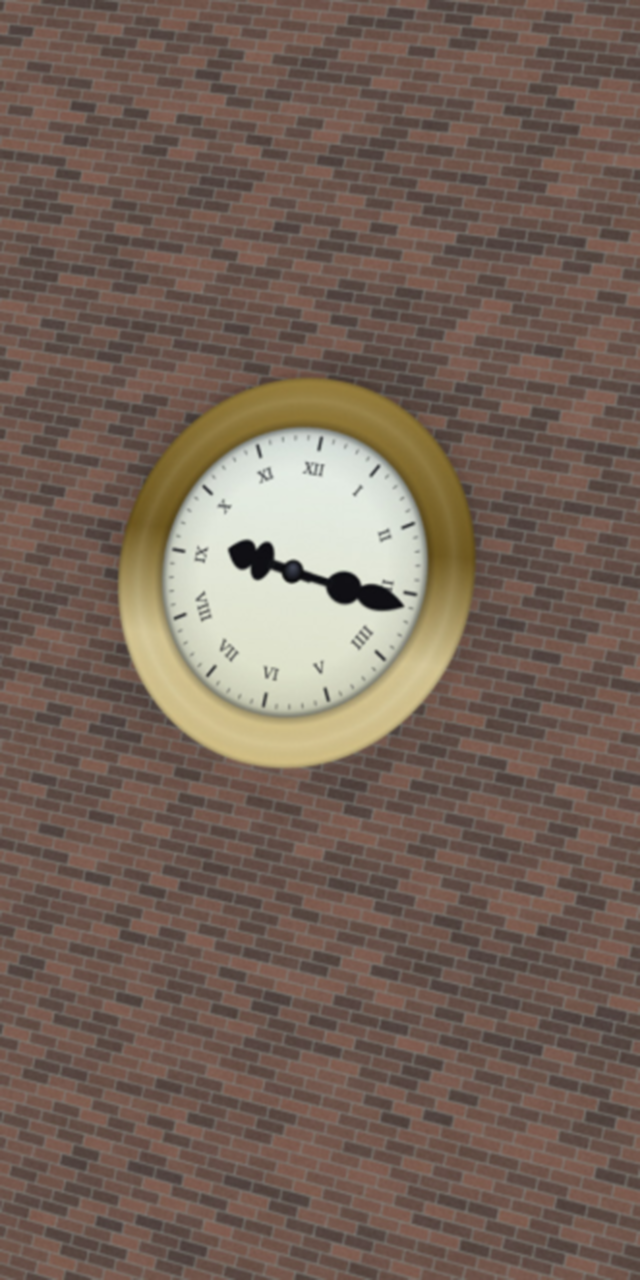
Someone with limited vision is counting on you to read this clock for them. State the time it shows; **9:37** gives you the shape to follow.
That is **9:16**
